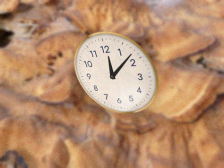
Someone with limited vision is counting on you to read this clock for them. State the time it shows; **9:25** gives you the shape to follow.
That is **12:08**
